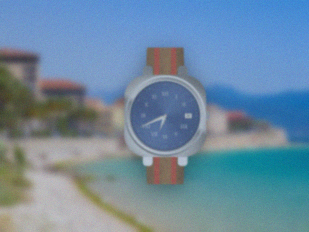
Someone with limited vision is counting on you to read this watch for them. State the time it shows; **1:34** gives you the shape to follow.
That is **6:41**
